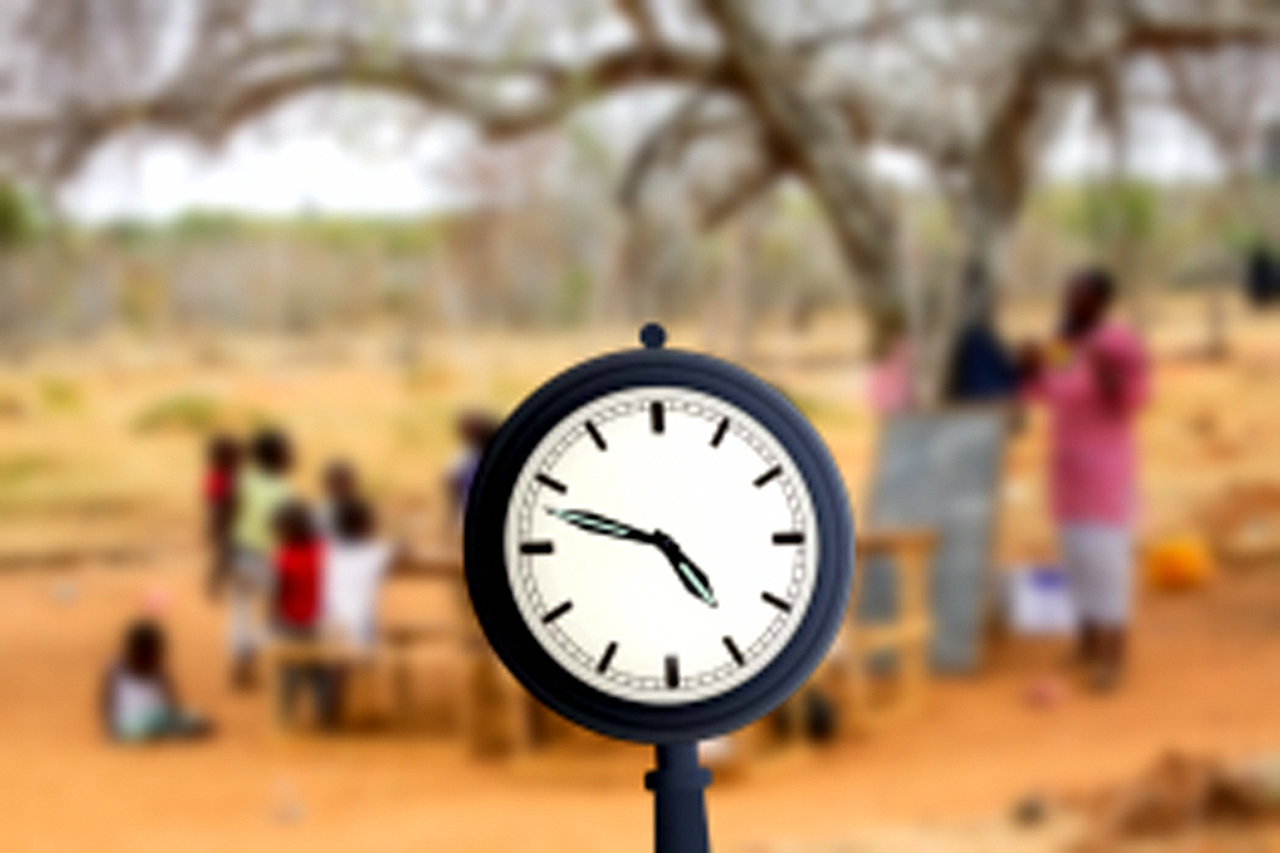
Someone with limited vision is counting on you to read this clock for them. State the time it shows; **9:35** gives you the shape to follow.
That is **4:48**
